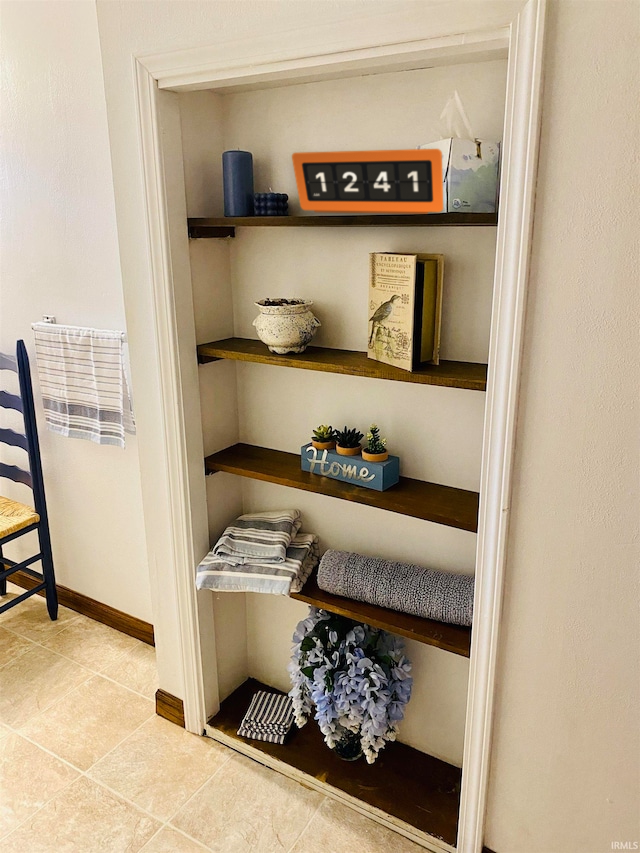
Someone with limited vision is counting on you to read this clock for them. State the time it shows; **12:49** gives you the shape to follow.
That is **12:41**
